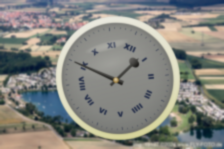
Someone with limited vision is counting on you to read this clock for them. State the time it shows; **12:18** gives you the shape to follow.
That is **12:45**
